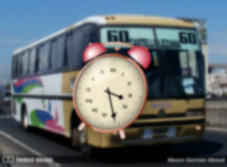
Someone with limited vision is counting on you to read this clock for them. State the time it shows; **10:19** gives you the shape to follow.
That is **3:26**
